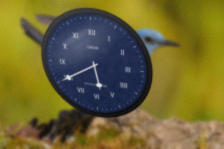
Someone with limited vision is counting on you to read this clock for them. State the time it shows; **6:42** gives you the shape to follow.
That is **5:40**
